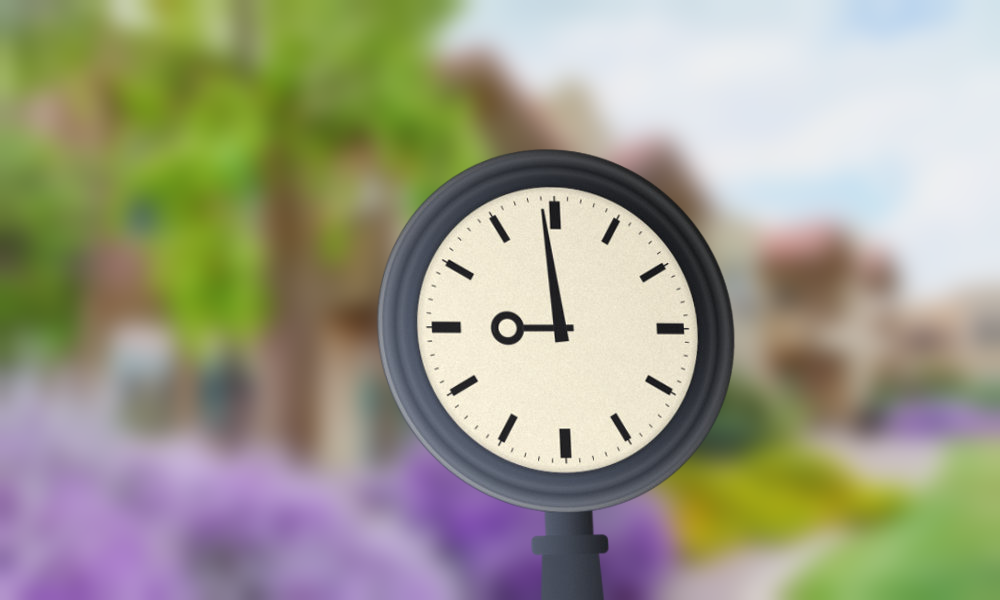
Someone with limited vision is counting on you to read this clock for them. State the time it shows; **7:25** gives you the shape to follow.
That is **8:59**
